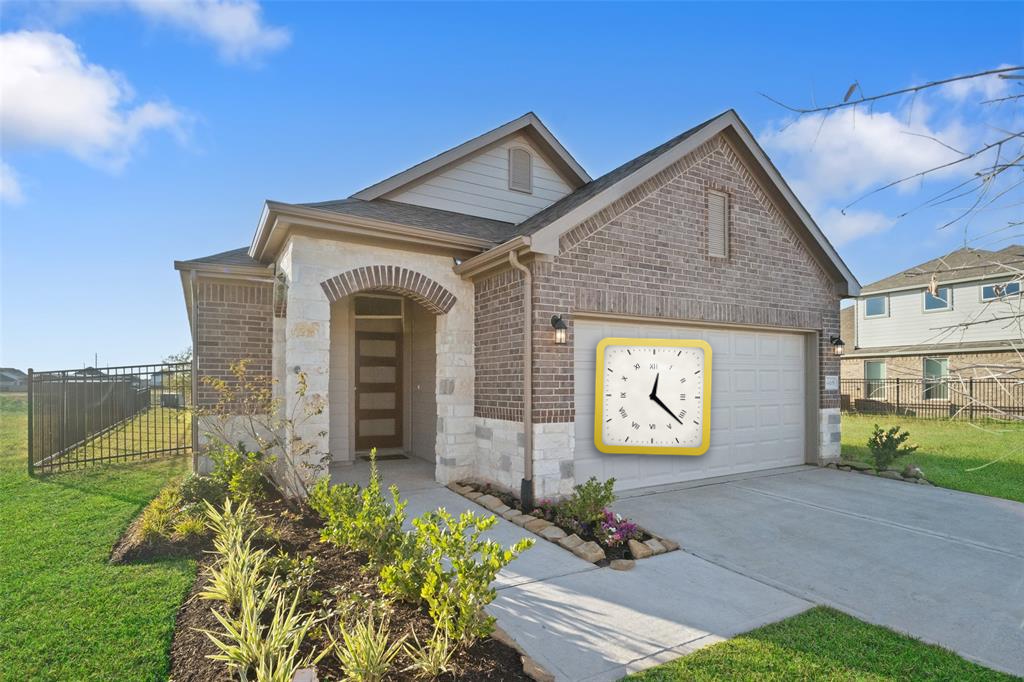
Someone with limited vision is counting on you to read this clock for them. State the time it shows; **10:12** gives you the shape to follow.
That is **12:22**
